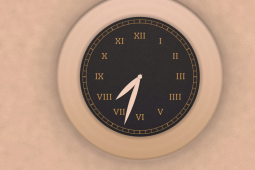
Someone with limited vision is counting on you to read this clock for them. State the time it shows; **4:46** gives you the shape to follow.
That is **7:33**
